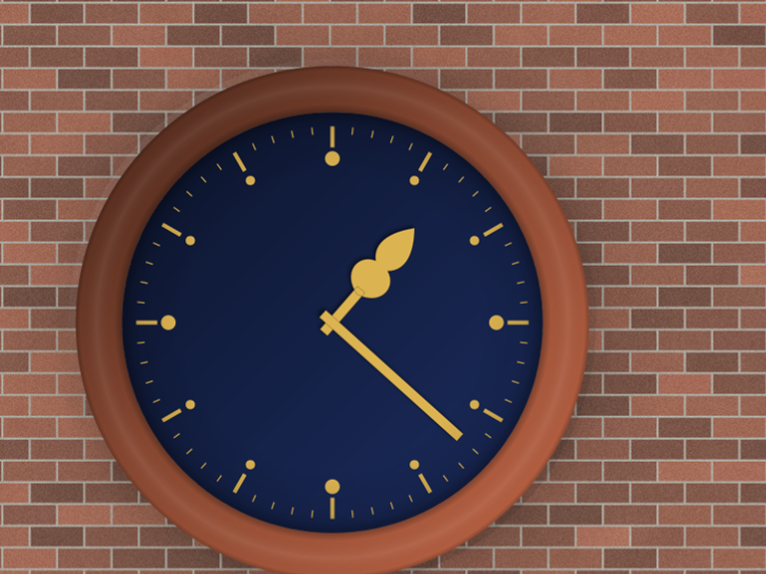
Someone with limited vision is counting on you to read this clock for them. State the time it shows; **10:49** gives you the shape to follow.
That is **1:22**
